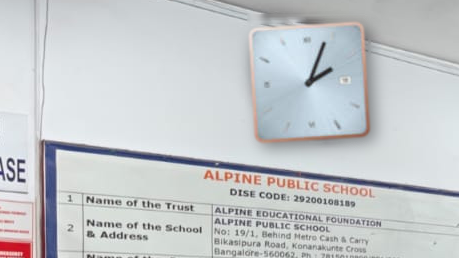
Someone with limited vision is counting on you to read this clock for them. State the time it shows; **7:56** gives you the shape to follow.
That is **2:04**
